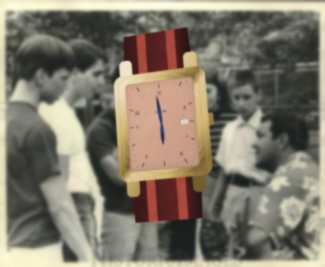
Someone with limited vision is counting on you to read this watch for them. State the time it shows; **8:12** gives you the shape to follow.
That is **5:59**
